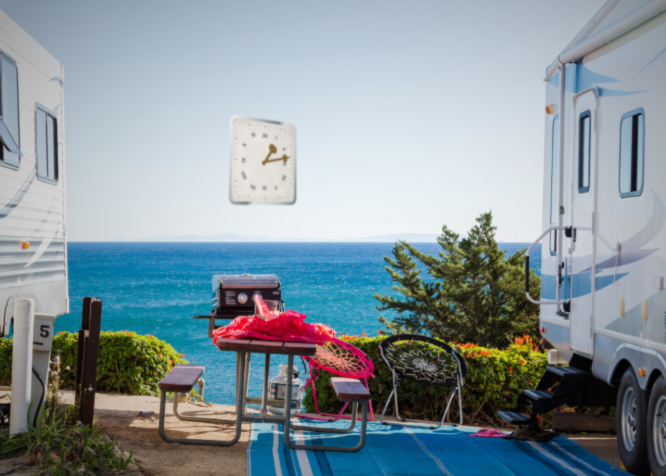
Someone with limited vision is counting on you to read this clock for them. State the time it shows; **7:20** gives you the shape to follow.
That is **1:13**
